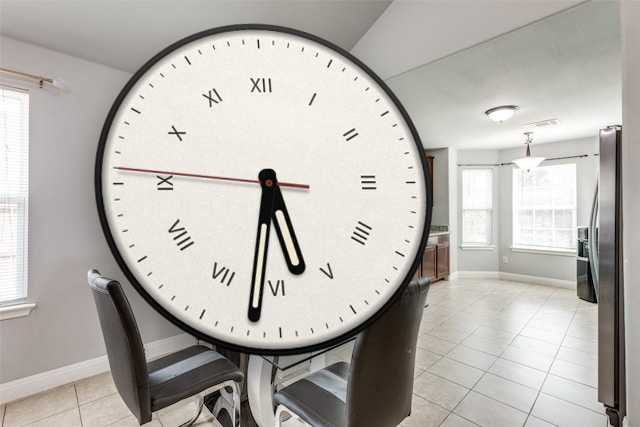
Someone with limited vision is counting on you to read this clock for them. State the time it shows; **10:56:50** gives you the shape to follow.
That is **5:31:46**
